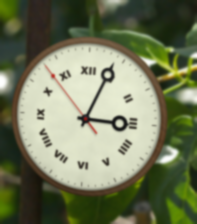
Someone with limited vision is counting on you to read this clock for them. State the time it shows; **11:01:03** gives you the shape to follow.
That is **3:03:53**
